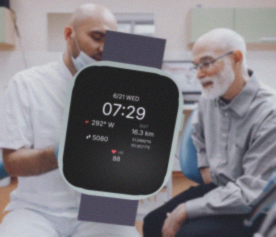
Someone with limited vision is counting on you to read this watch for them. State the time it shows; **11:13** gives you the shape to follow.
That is **7:29**
